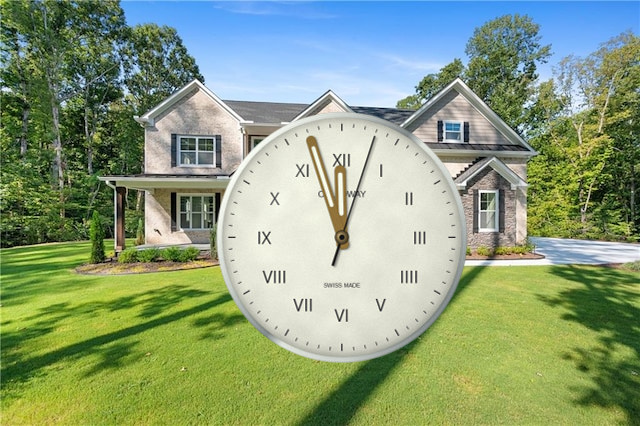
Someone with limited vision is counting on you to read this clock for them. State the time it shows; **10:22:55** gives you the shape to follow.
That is **11:57:03**
